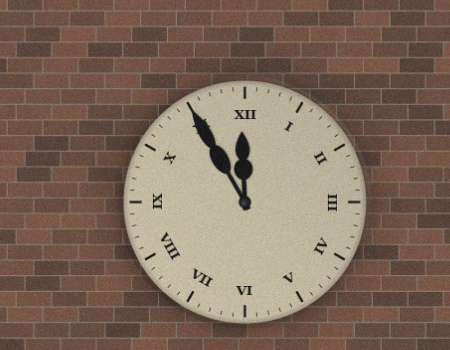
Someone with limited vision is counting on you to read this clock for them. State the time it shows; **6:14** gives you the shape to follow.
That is **11:55**
